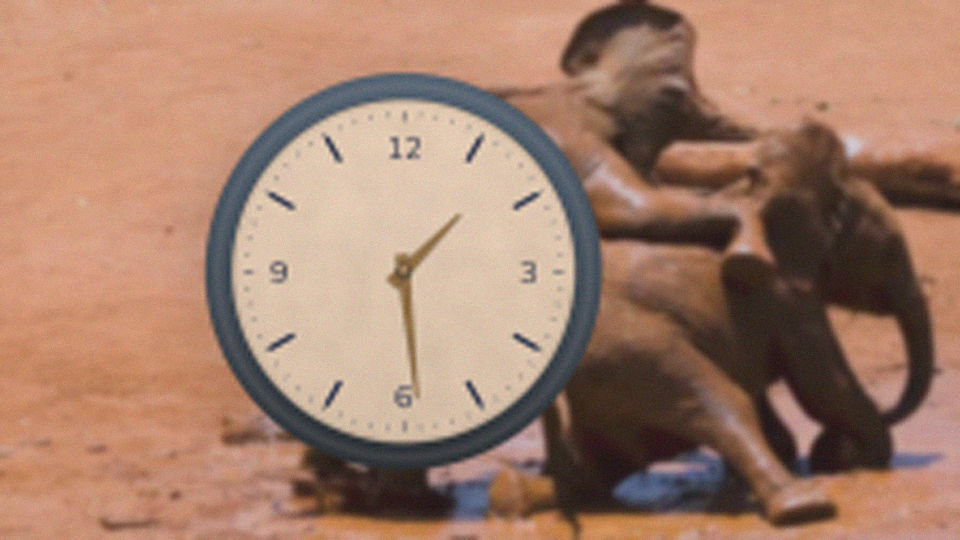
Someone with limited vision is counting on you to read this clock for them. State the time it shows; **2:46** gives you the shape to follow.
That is **1:29**
